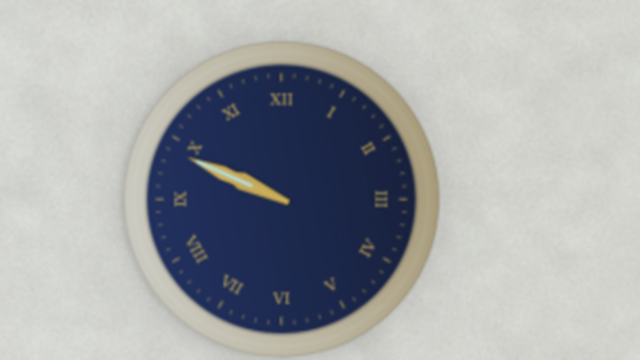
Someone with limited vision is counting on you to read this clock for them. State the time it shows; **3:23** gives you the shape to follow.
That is **9:49**
